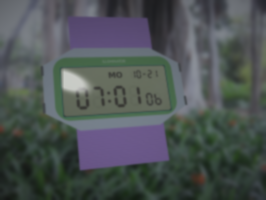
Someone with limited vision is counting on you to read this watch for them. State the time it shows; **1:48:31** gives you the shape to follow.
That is **7:01:06**
